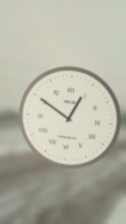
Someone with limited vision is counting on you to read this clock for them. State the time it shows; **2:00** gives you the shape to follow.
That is **12:50**
